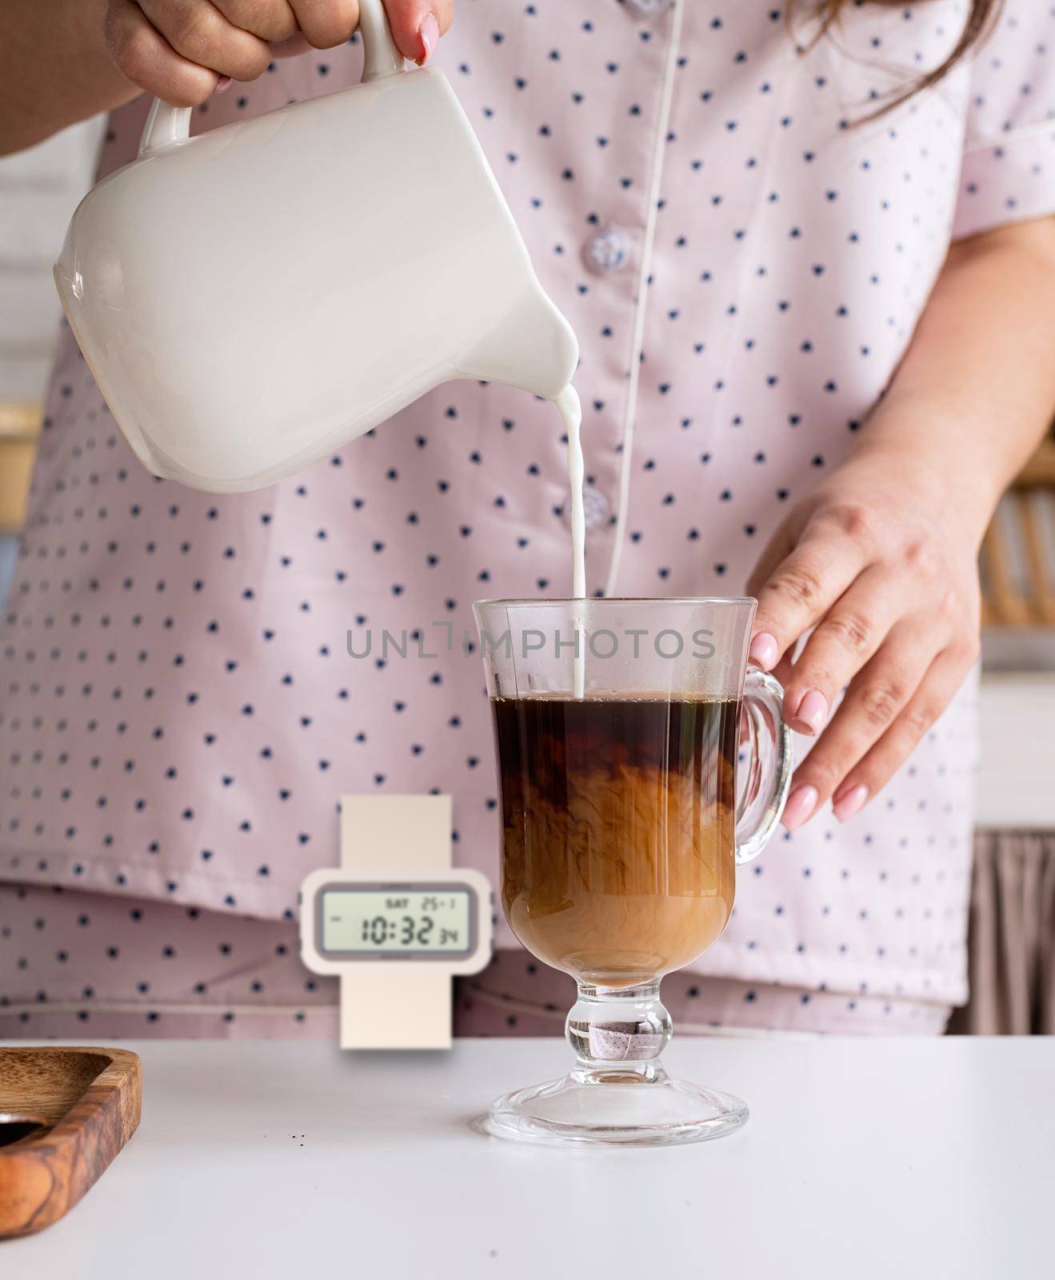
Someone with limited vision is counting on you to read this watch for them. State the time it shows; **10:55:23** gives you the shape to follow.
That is **10:32:34**
